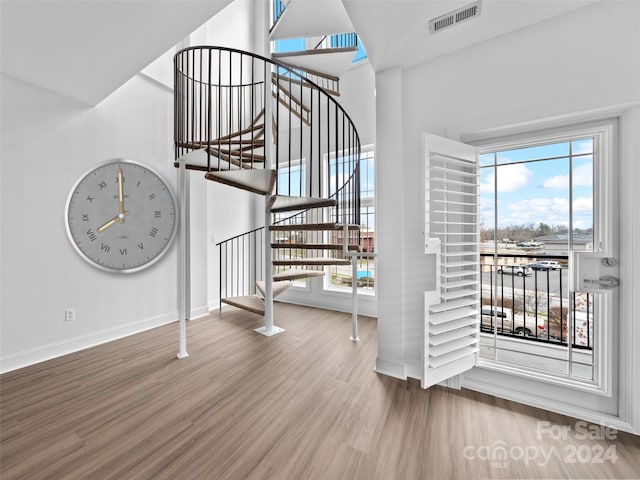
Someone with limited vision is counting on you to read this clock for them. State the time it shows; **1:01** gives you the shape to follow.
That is **8:00**
